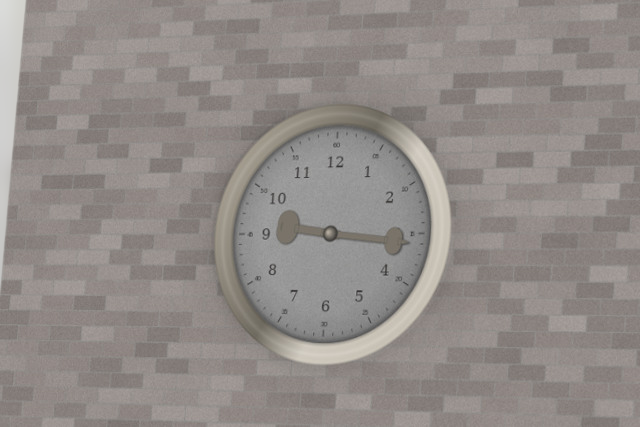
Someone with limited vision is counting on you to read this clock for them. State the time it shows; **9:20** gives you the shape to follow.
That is **9:16**
